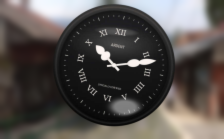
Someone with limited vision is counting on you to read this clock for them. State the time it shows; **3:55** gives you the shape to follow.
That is **10:12**
